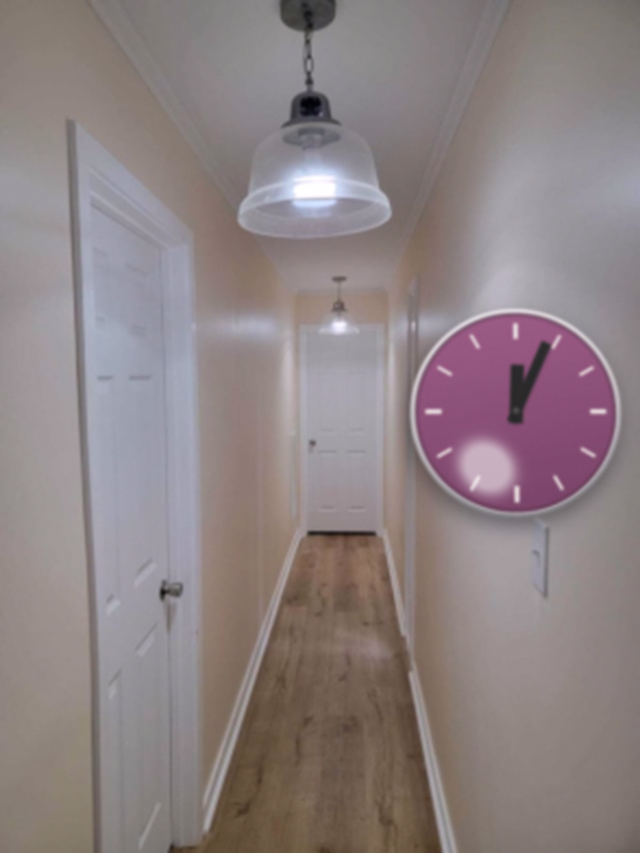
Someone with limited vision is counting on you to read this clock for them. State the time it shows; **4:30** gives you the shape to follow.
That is **12:04**
